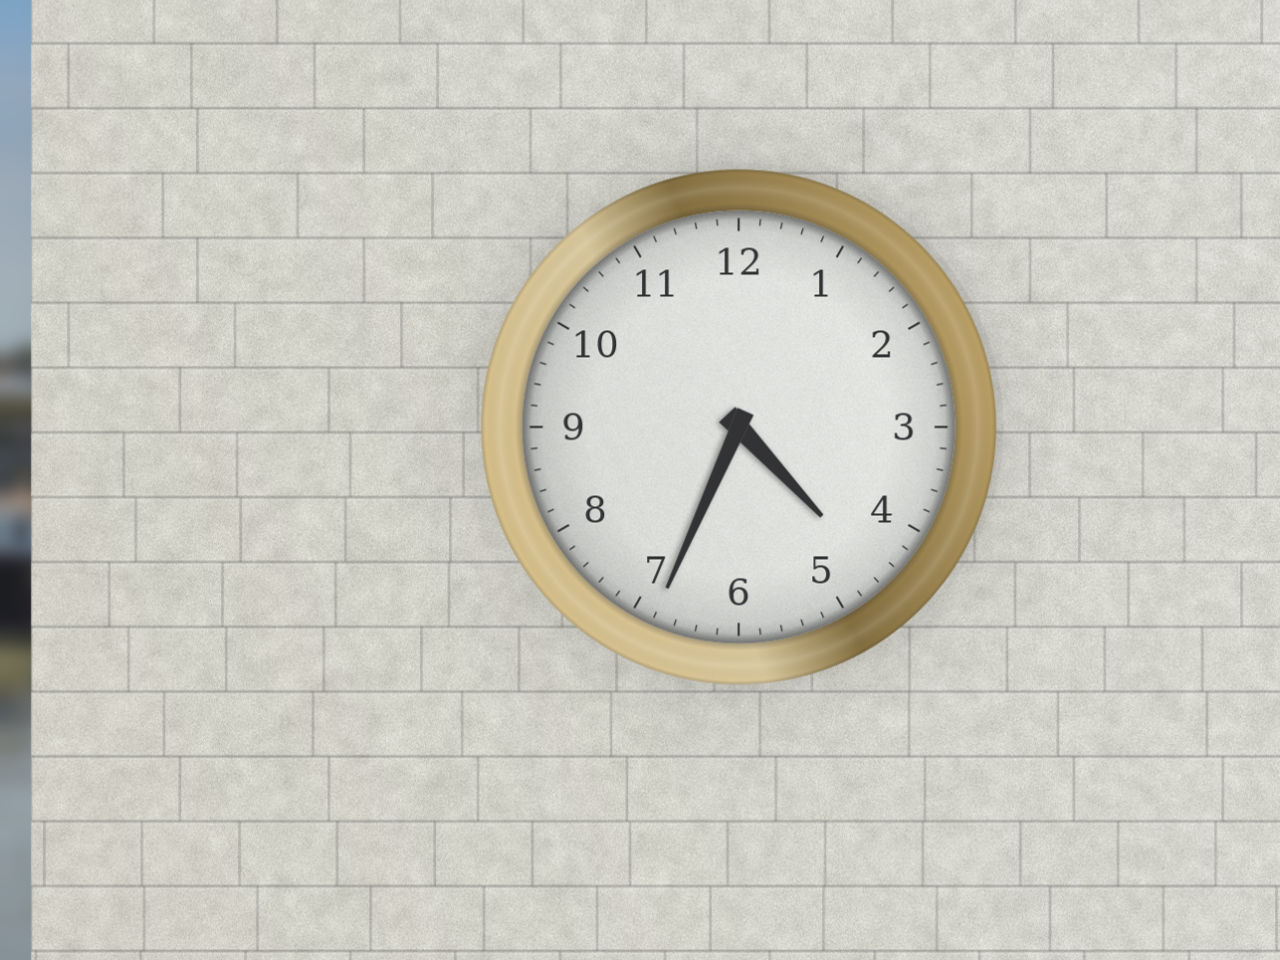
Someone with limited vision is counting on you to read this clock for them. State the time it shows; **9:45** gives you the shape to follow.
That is **4:34**
